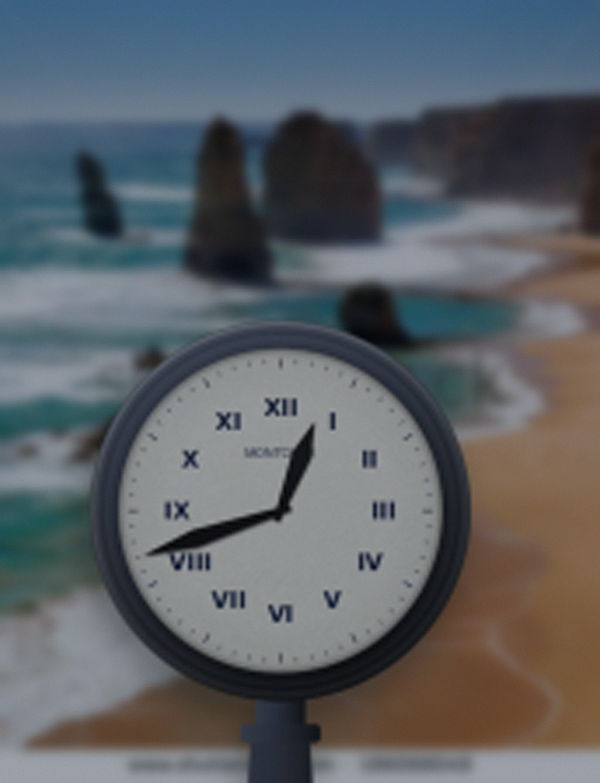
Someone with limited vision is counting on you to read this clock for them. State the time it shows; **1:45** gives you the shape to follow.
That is **12:42**
